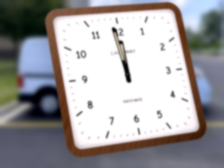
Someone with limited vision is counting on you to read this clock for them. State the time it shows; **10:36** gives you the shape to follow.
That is **11:59**
